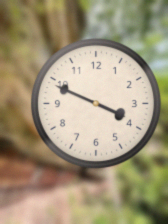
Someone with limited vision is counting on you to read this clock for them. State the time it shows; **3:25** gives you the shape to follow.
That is **3:49**
